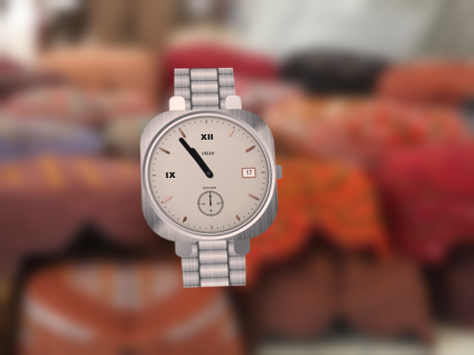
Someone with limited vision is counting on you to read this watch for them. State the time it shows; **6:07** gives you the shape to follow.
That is **10:54**
